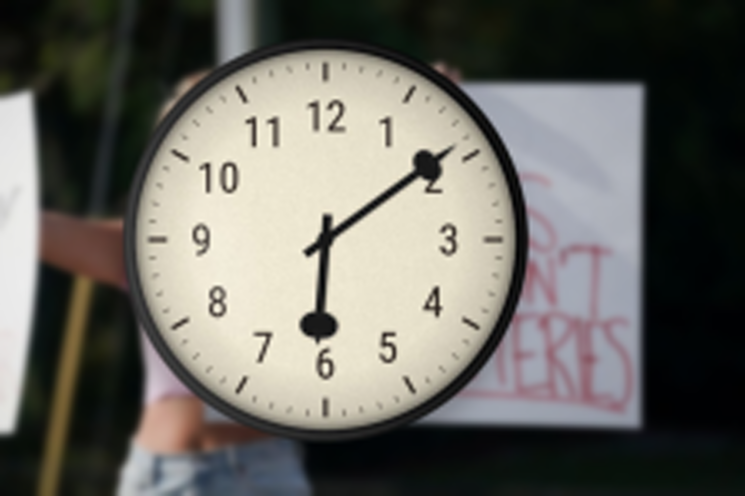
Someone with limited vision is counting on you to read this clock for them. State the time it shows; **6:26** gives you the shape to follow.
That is **6:09**
